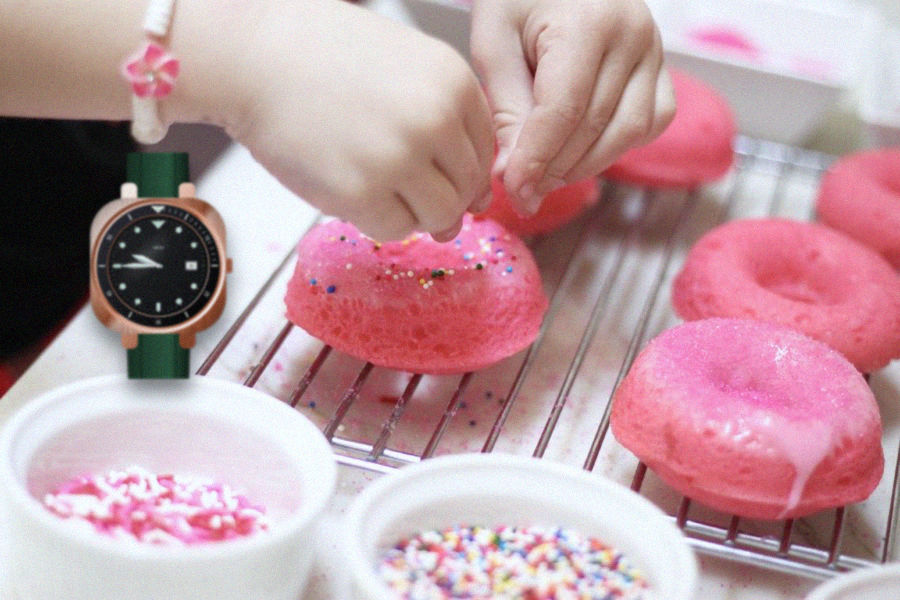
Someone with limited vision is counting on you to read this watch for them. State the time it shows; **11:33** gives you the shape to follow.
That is **9:45**
